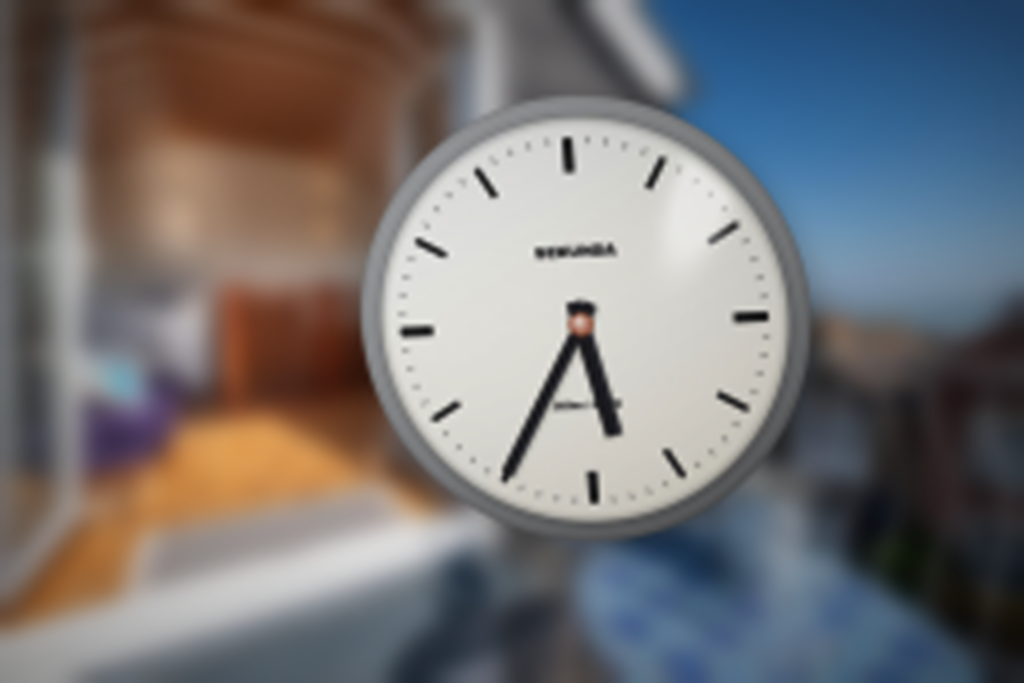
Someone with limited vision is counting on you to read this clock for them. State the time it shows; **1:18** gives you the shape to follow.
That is **5:35**
